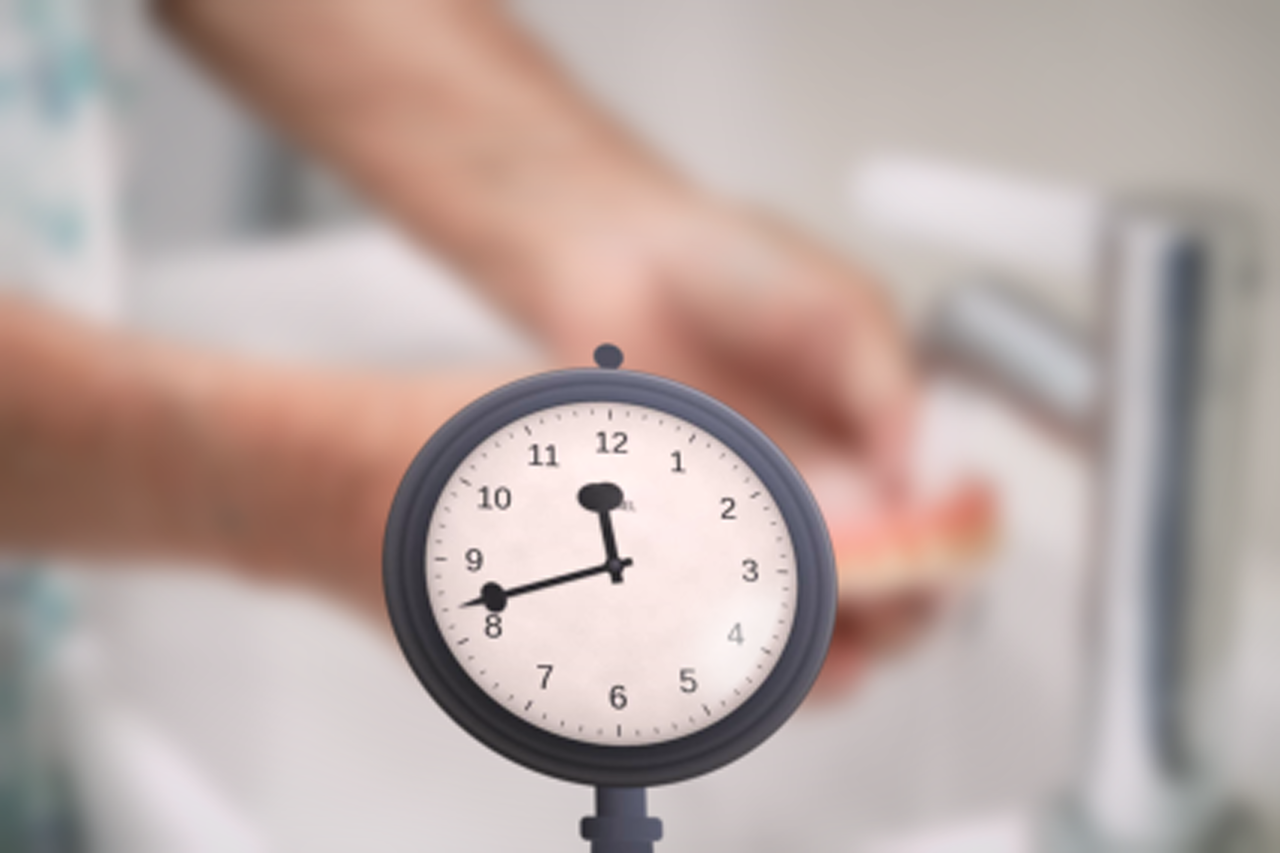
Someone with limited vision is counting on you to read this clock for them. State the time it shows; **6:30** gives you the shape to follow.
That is **11:42**
